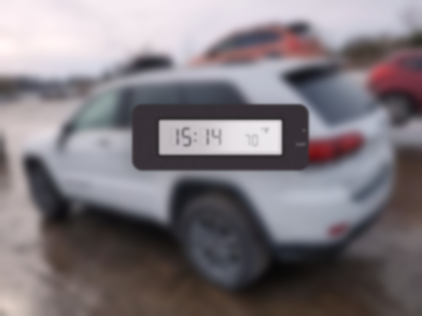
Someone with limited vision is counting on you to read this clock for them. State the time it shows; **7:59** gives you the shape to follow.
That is **15:14**
